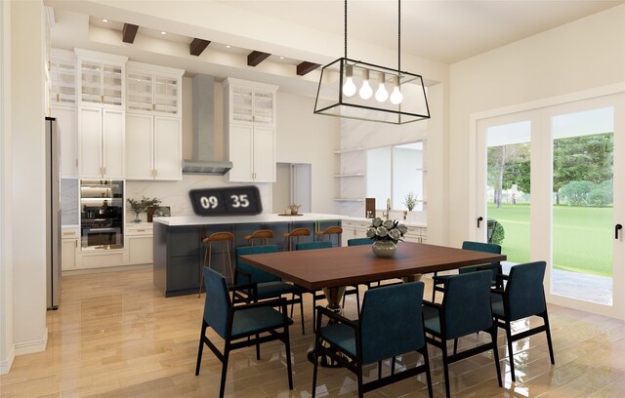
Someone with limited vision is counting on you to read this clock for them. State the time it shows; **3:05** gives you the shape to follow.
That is **9:35**
